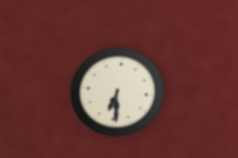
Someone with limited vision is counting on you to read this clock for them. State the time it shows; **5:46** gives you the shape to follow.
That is **6:29**
